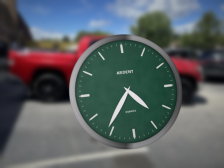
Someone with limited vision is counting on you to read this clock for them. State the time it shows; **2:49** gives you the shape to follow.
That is **4:36**
